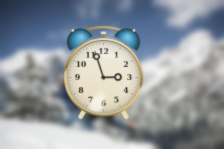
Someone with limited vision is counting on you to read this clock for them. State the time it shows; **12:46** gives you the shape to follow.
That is **2:57**
